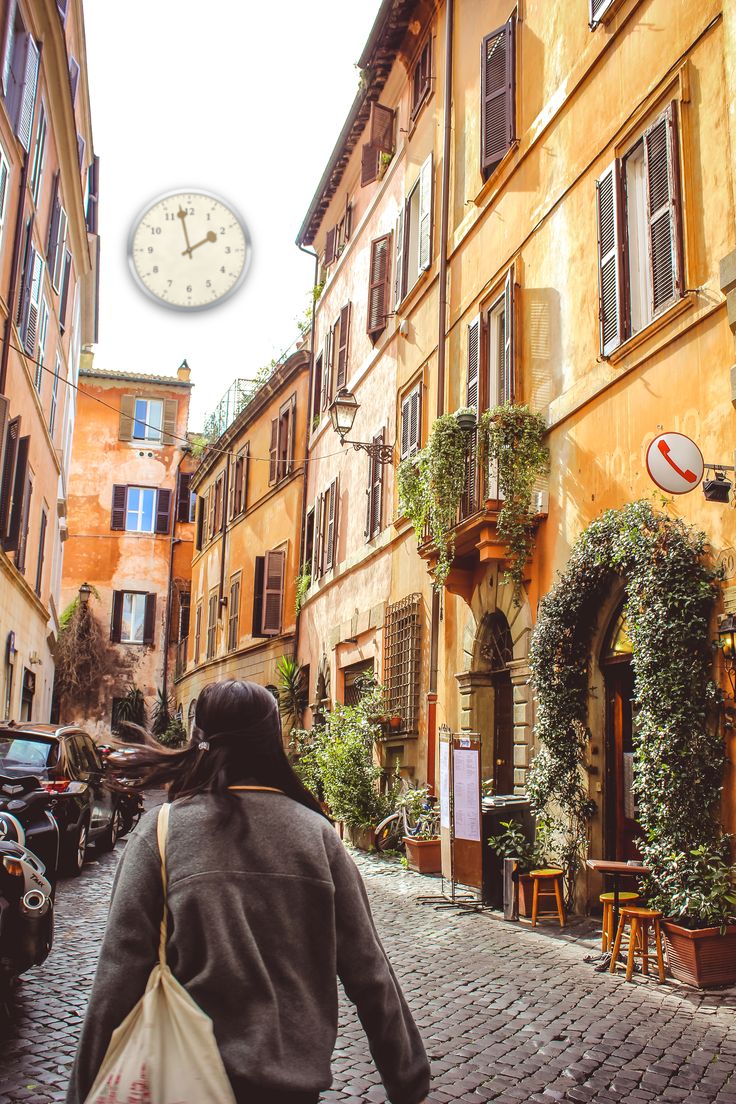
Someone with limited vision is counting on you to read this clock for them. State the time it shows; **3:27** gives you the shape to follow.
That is **1:58**
